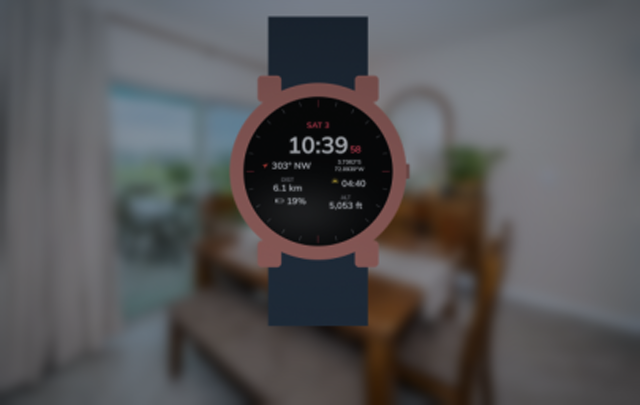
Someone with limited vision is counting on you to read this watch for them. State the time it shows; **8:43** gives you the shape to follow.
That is **10:39**
